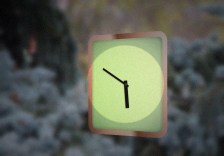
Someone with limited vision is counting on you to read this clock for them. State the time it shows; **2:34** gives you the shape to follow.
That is **5:50**
